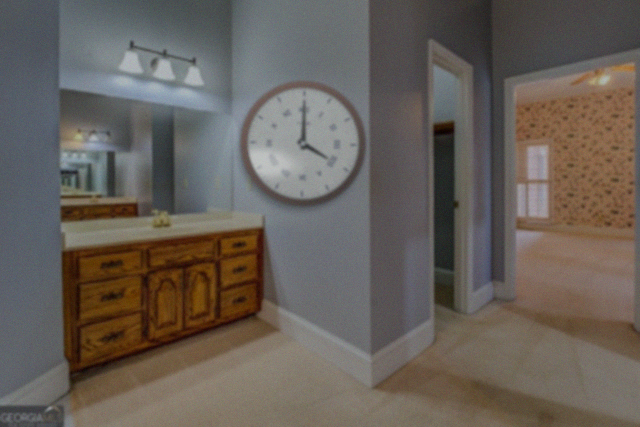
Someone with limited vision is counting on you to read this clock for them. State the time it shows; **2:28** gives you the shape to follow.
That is **4:00**
